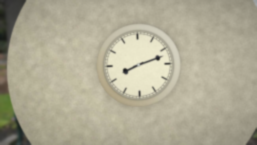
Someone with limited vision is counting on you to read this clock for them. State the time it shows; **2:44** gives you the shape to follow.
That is **8:12**
